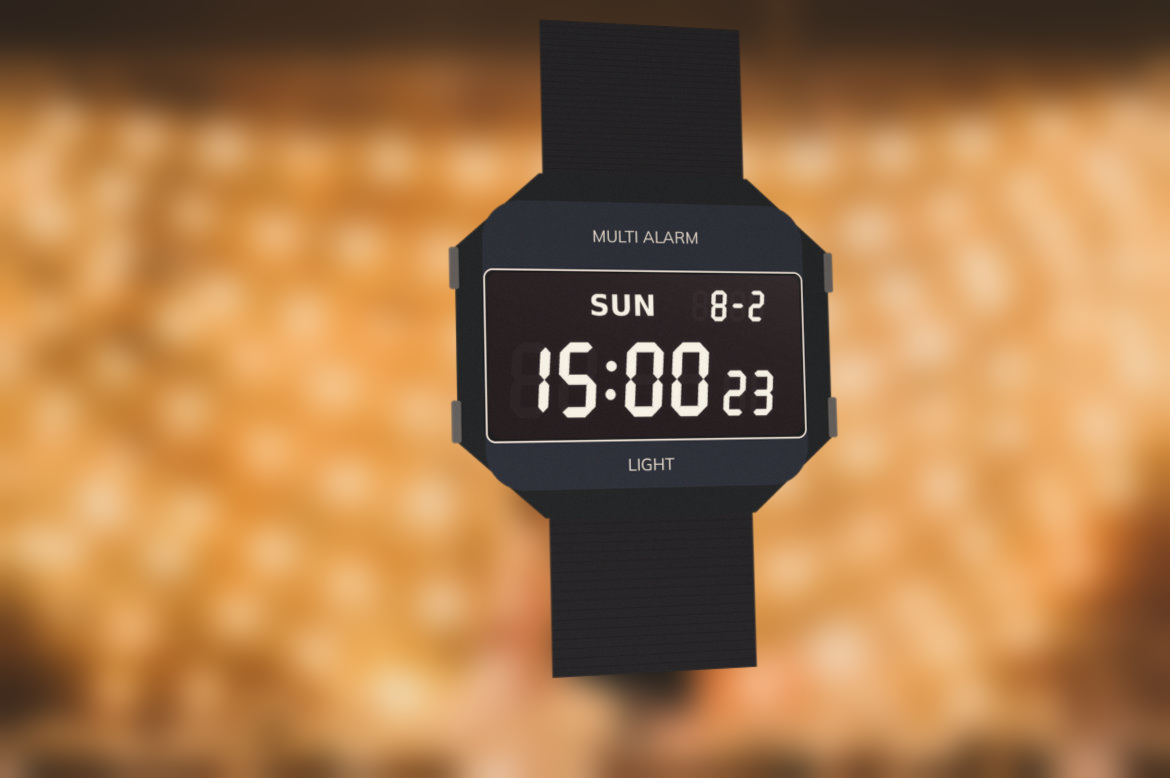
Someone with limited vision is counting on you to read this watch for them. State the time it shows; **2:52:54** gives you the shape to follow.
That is **15:00:23**
